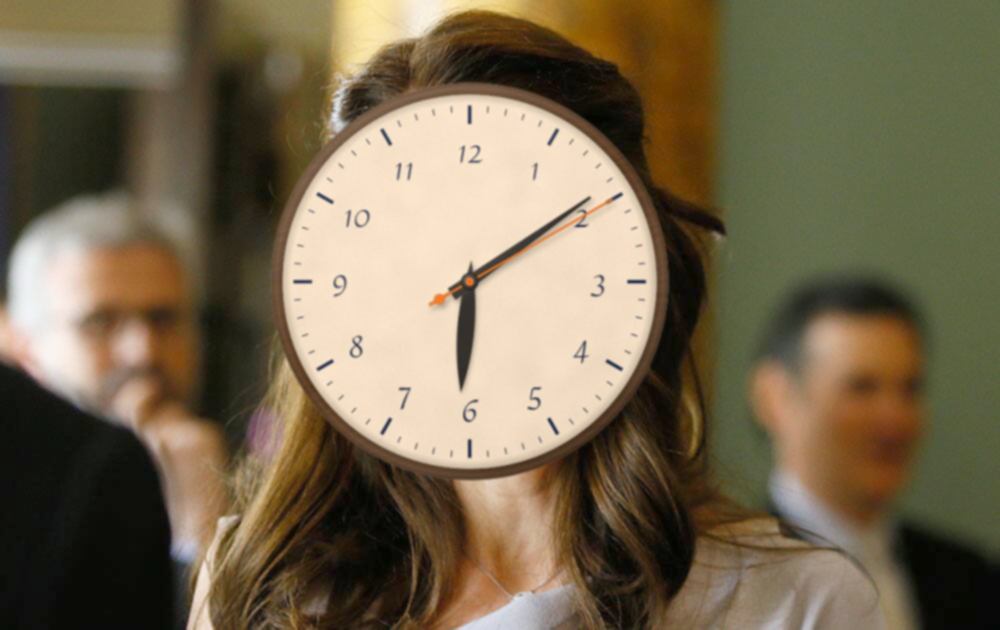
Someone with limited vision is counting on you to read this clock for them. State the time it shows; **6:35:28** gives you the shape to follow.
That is **6:09:10**
